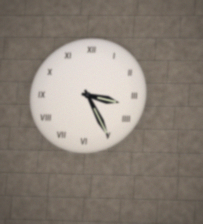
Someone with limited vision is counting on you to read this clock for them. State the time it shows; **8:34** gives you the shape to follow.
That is **3:25**
